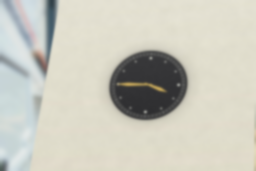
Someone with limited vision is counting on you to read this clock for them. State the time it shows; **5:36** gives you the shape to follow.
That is **3:45**
